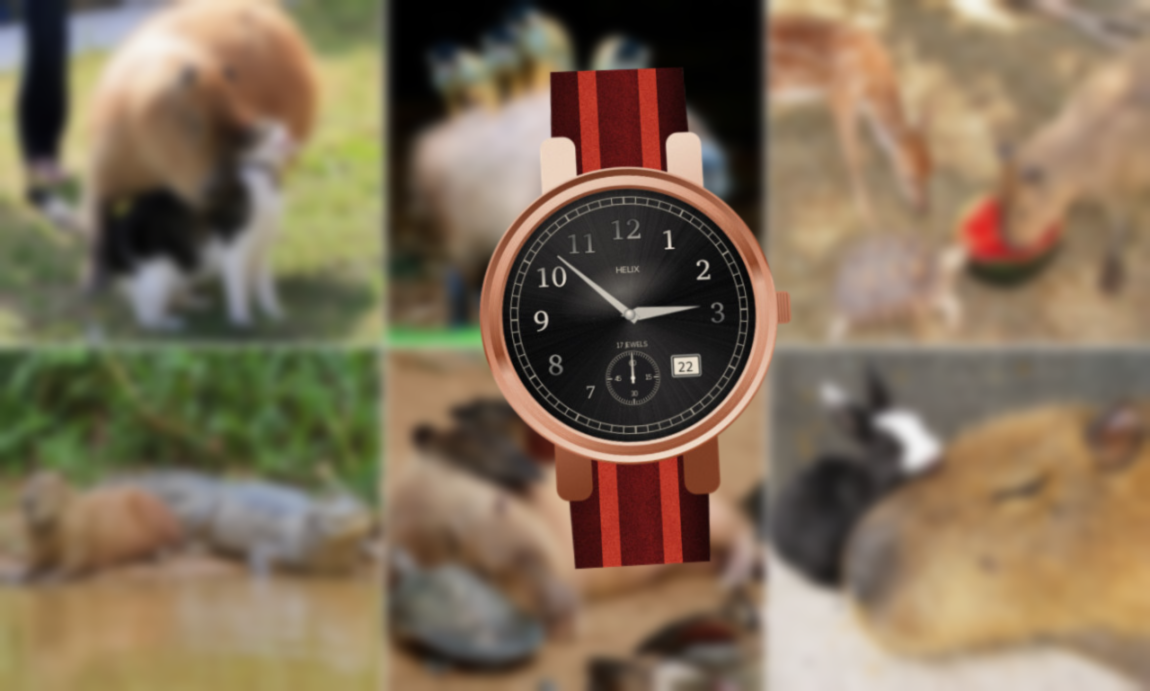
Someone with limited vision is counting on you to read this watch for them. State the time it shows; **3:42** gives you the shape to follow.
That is **2:52**
